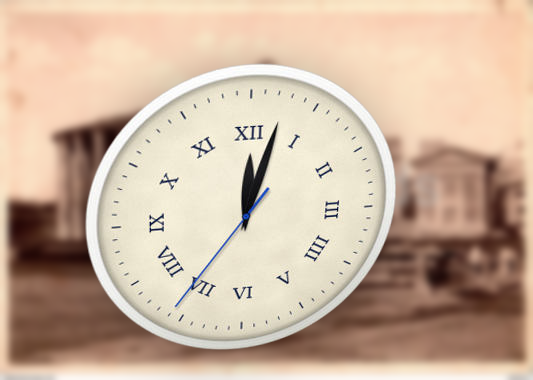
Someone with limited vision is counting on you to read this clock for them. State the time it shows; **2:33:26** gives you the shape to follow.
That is **12:02:36**
